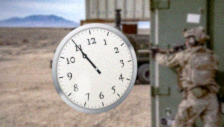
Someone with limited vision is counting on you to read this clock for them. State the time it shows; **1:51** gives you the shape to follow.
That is **10:55**
